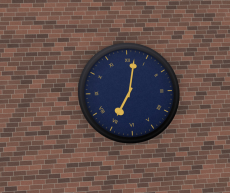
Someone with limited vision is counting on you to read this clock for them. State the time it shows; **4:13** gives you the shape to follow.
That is **7:02**
